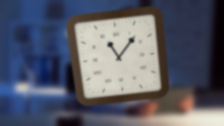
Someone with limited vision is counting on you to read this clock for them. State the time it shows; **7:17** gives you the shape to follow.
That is **11:07**
